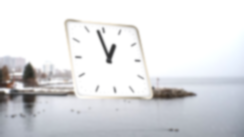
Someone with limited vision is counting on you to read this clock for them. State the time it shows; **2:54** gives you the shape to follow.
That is **12:58**
